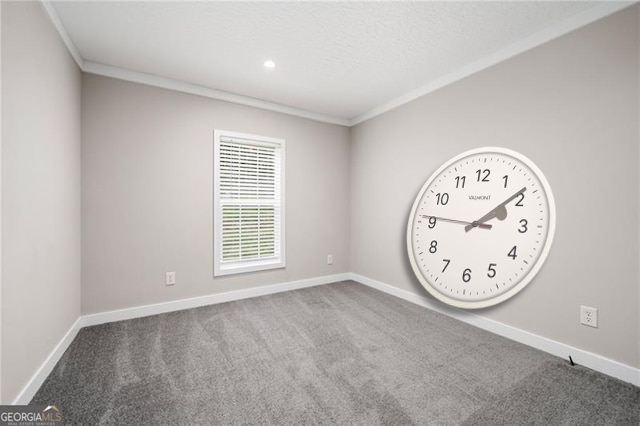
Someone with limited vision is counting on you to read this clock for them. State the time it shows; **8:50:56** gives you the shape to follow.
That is **2:08:46**
